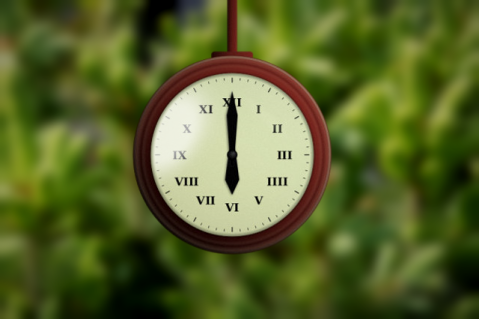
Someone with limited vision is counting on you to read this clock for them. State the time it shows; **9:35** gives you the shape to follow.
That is **6:00**
